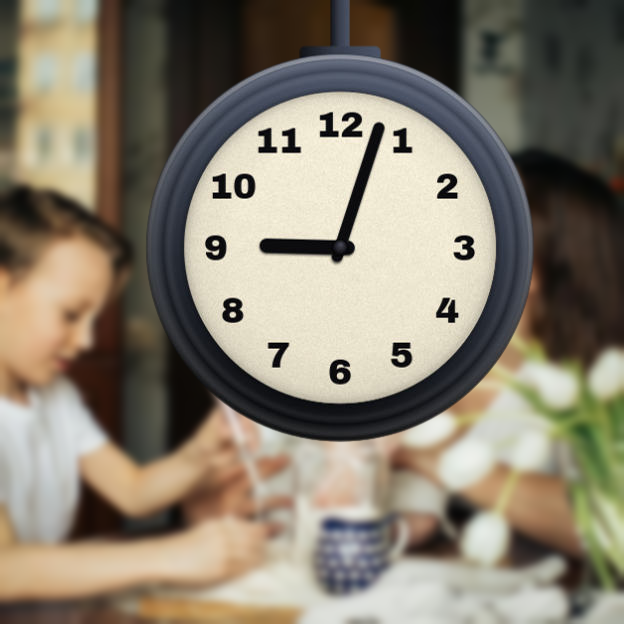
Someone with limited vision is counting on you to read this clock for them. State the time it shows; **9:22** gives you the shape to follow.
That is **9:03**
